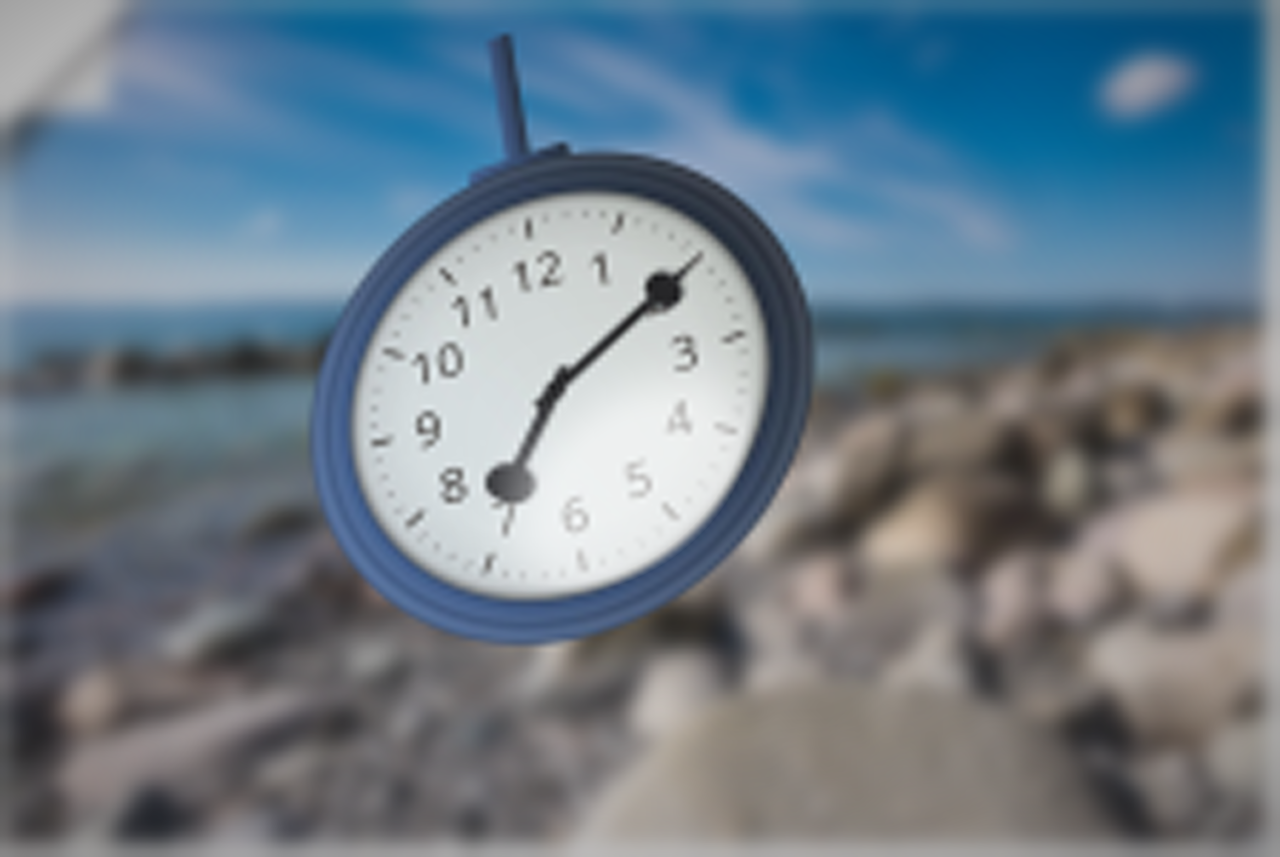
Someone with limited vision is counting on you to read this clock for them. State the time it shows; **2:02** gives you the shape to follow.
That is **7:10**
